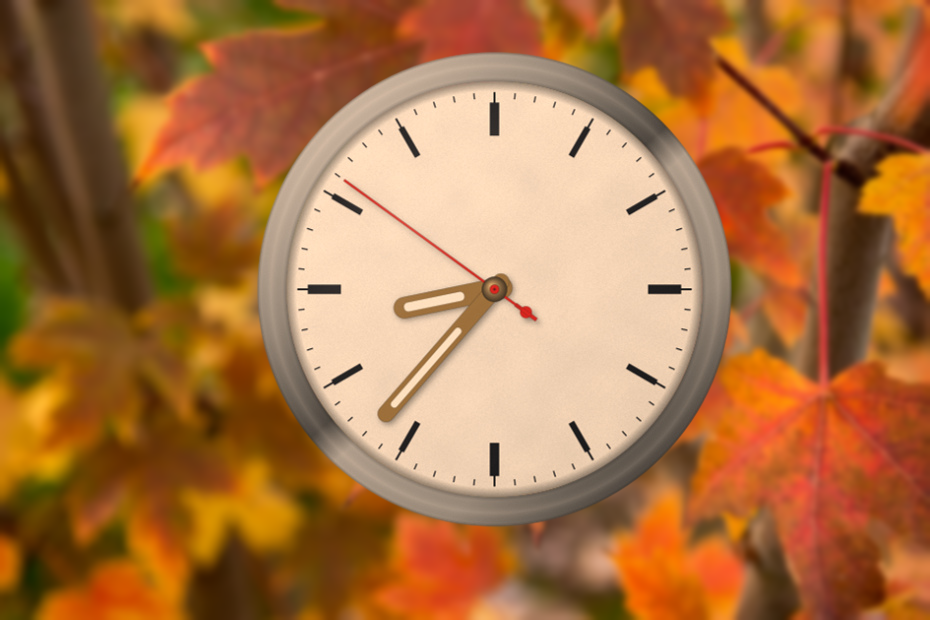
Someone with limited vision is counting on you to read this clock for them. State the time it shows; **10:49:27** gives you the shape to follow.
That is **8:36:51**
